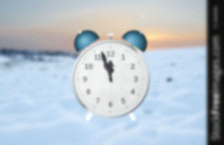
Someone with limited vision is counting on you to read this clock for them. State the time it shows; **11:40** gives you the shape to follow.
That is **11:57**
